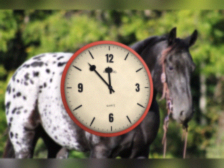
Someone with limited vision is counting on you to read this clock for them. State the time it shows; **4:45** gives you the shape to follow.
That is **11:53**
